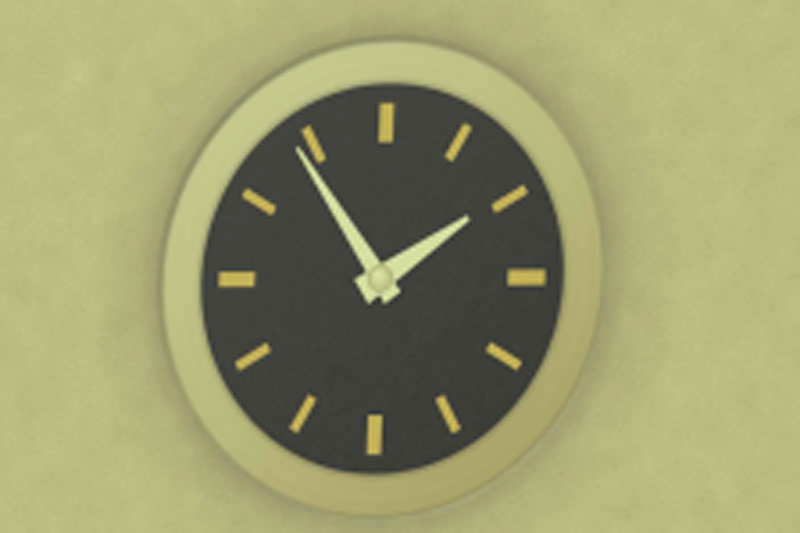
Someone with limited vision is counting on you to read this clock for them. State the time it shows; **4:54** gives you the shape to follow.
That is **1:54**
